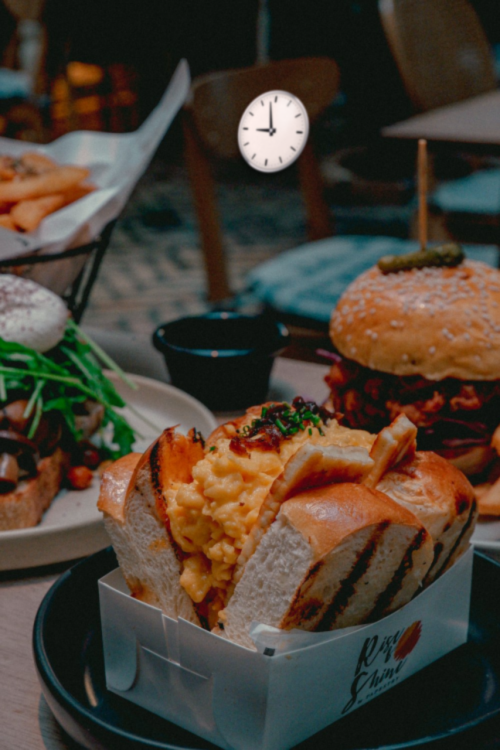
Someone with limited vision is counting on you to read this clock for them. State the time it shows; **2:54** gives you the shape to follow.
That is **8:58**
